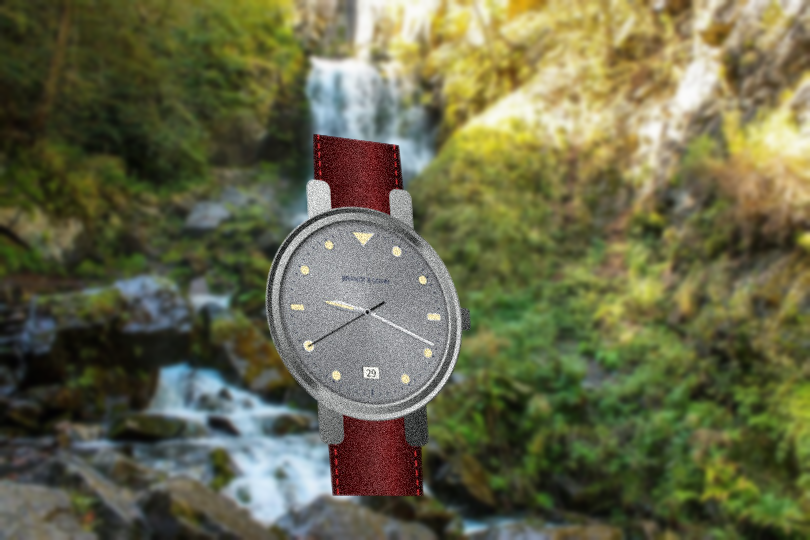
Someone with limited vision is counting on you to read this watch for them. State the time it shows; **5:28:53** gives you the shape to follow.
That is **9:18:40**
